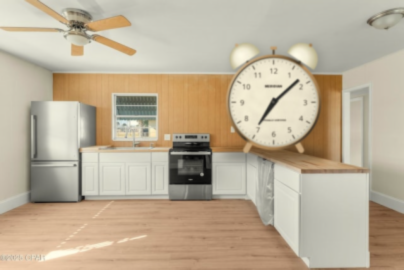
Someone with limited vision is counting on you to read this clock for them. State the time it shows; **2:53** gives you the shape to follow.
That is **7:08**
